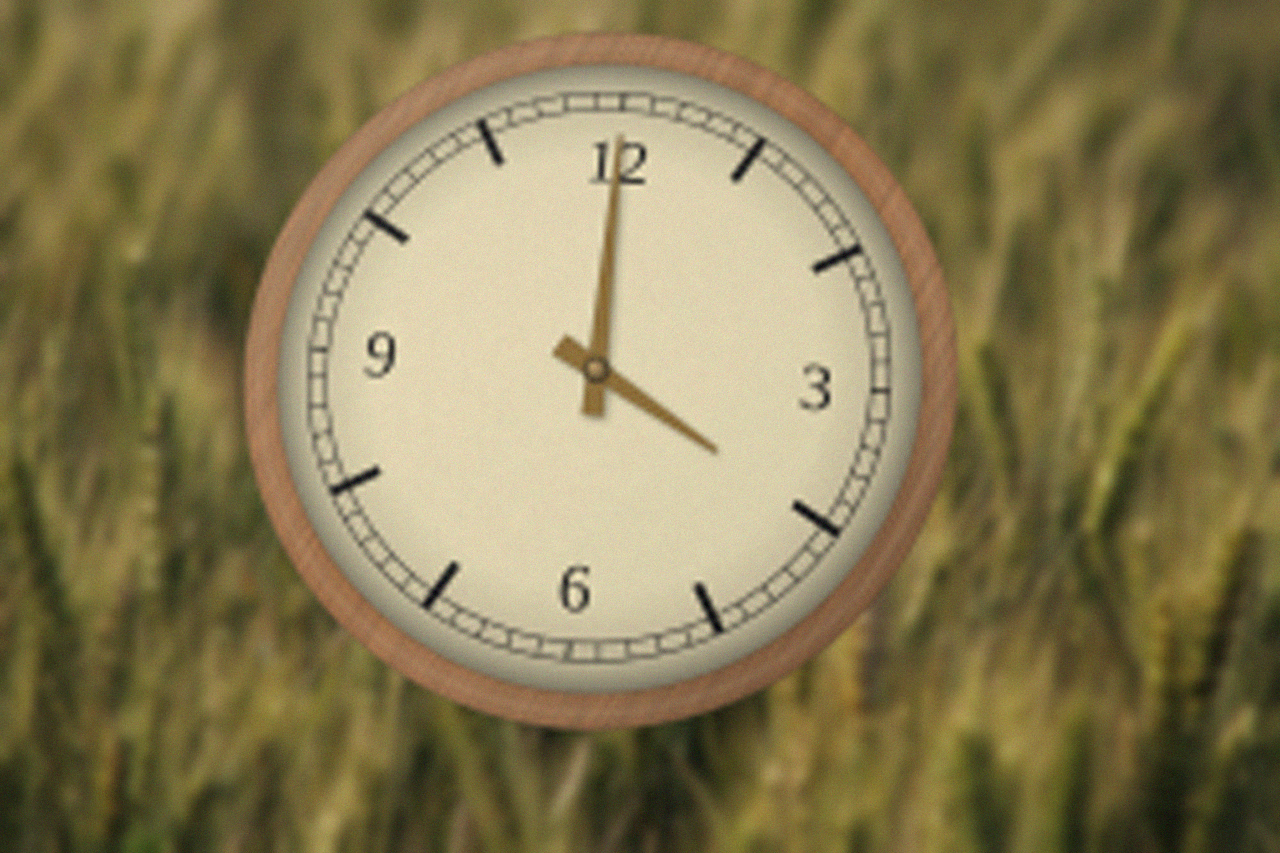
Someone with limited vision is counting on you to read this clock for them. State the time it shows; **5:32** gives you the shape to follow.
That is **4:00**
